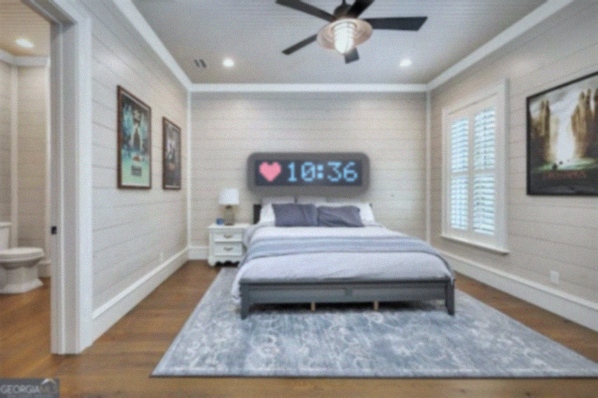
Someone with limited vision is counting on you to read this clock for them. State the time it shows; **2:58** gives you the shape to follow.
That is **10:36**
